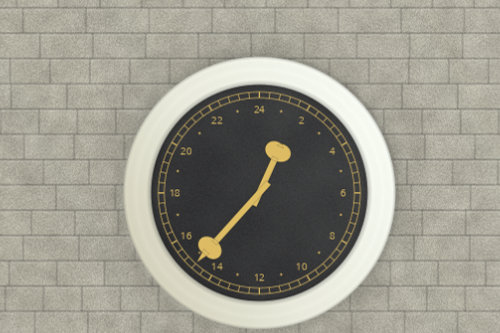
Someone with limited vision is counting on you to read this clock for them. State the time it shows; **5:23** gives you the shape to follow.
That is **1:37**
